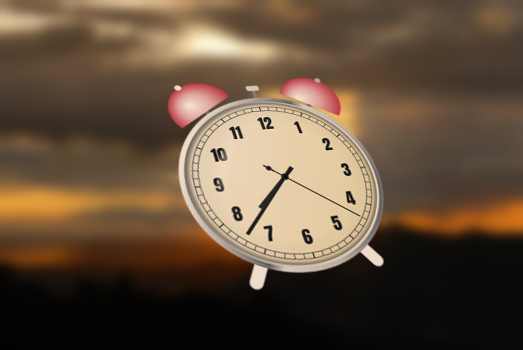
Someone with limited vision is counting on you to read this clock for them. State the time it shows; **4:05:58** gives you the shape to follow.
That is **7:37:22**
